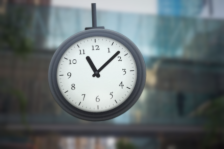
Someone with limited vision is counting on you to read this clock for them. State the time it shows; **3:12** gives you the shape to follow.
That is **11:08**
